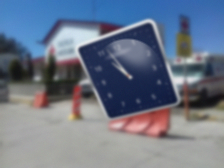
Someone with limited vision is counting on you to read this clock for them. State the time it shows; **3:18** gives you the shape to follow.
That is **10:57**
